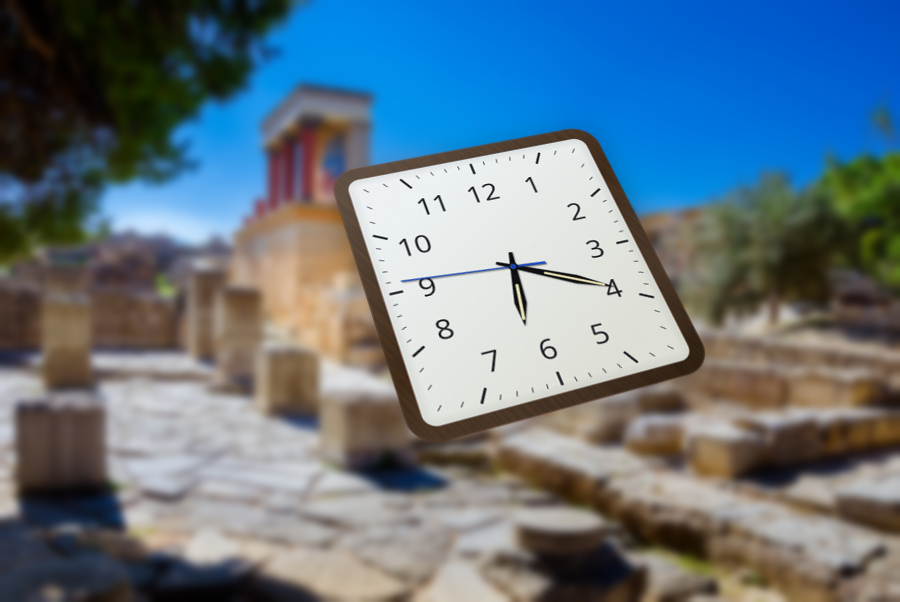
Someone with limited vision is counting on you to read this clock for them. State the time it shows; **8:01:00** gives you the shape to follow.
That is **6:19:46**
